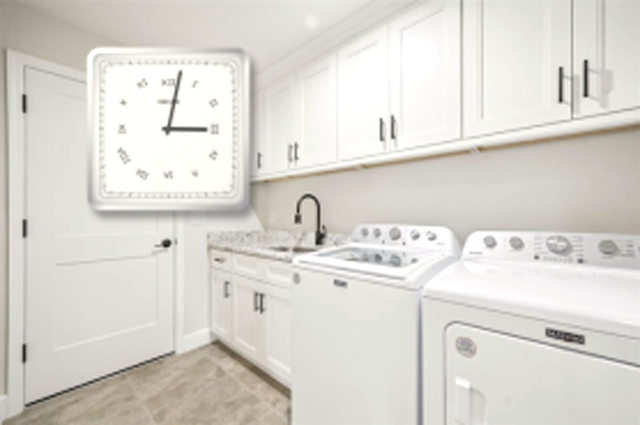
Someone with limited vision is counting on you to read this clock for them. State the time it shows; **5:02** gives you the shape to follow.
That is **3:02**
